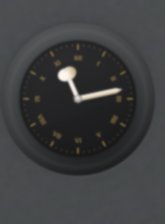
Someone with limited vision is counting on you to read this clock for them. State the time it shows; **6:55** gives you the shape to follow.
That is **11:13**
